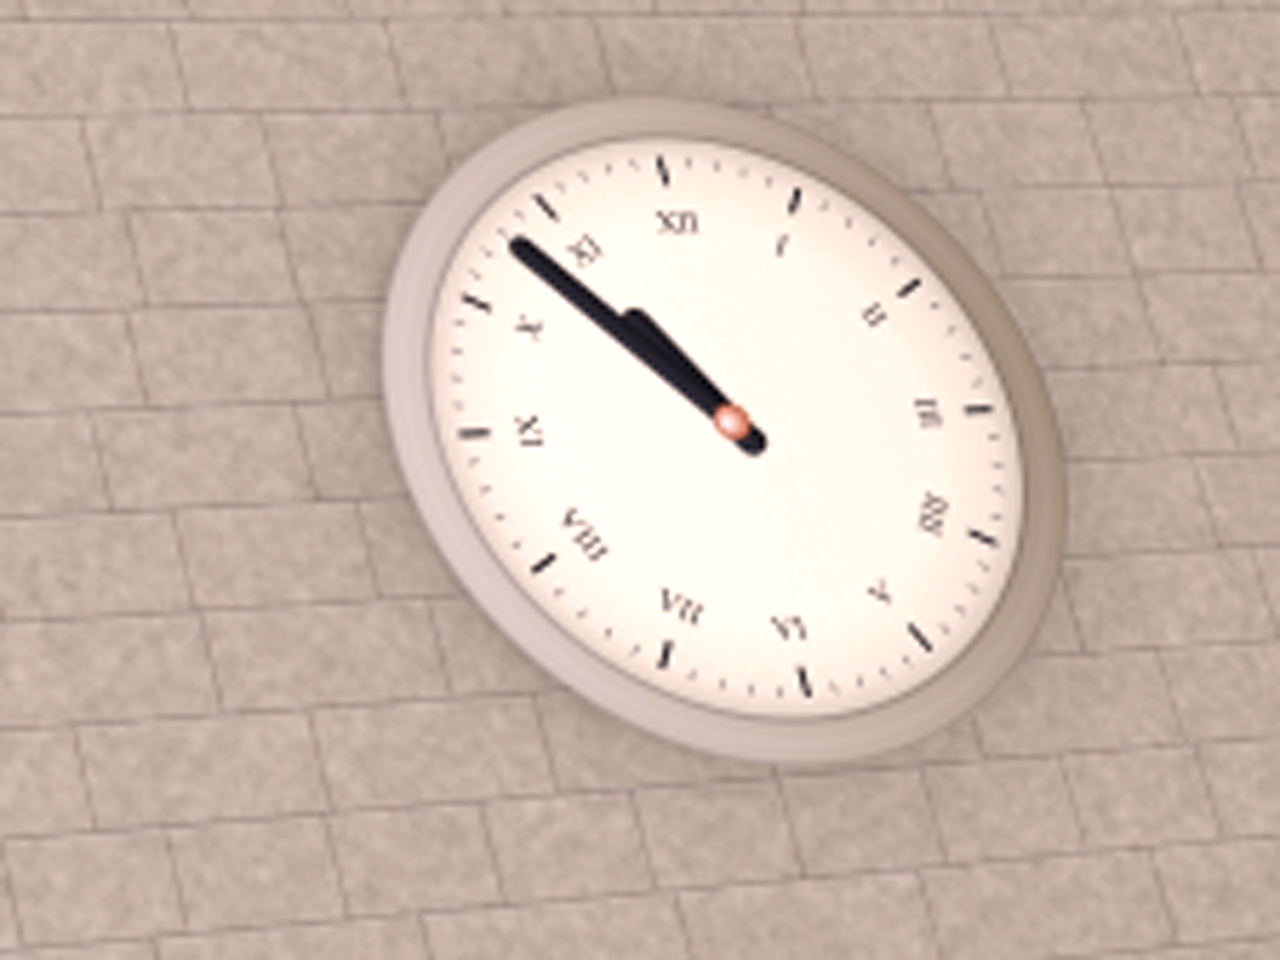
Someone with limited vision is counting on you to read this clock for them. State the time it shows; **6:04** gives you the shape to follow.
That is **10:53**
